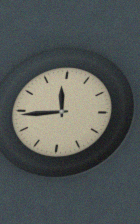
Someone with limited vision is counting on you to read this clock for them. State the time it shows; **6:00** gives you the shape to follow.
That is **11:44**
